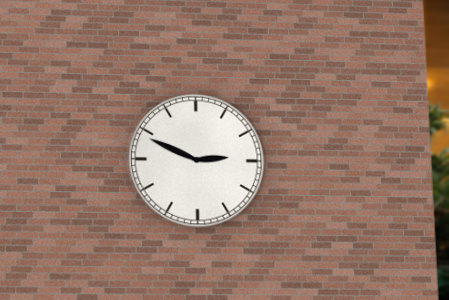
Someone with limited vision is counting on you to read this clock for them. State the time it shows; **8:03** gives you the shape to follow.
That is **2:49**
